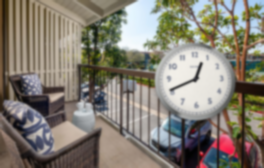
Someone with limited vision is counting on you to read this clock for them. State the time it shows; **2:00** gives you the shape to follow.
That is **12:41**
